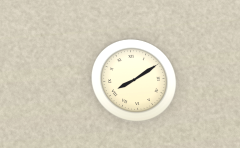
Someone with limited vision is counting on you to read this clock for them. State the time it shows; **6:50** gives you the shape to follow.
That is **8:10**
